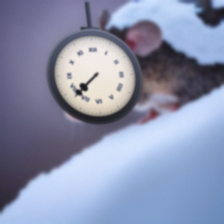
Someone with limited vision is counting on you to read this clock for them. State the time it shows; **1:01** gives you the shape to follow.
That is **7:38**
